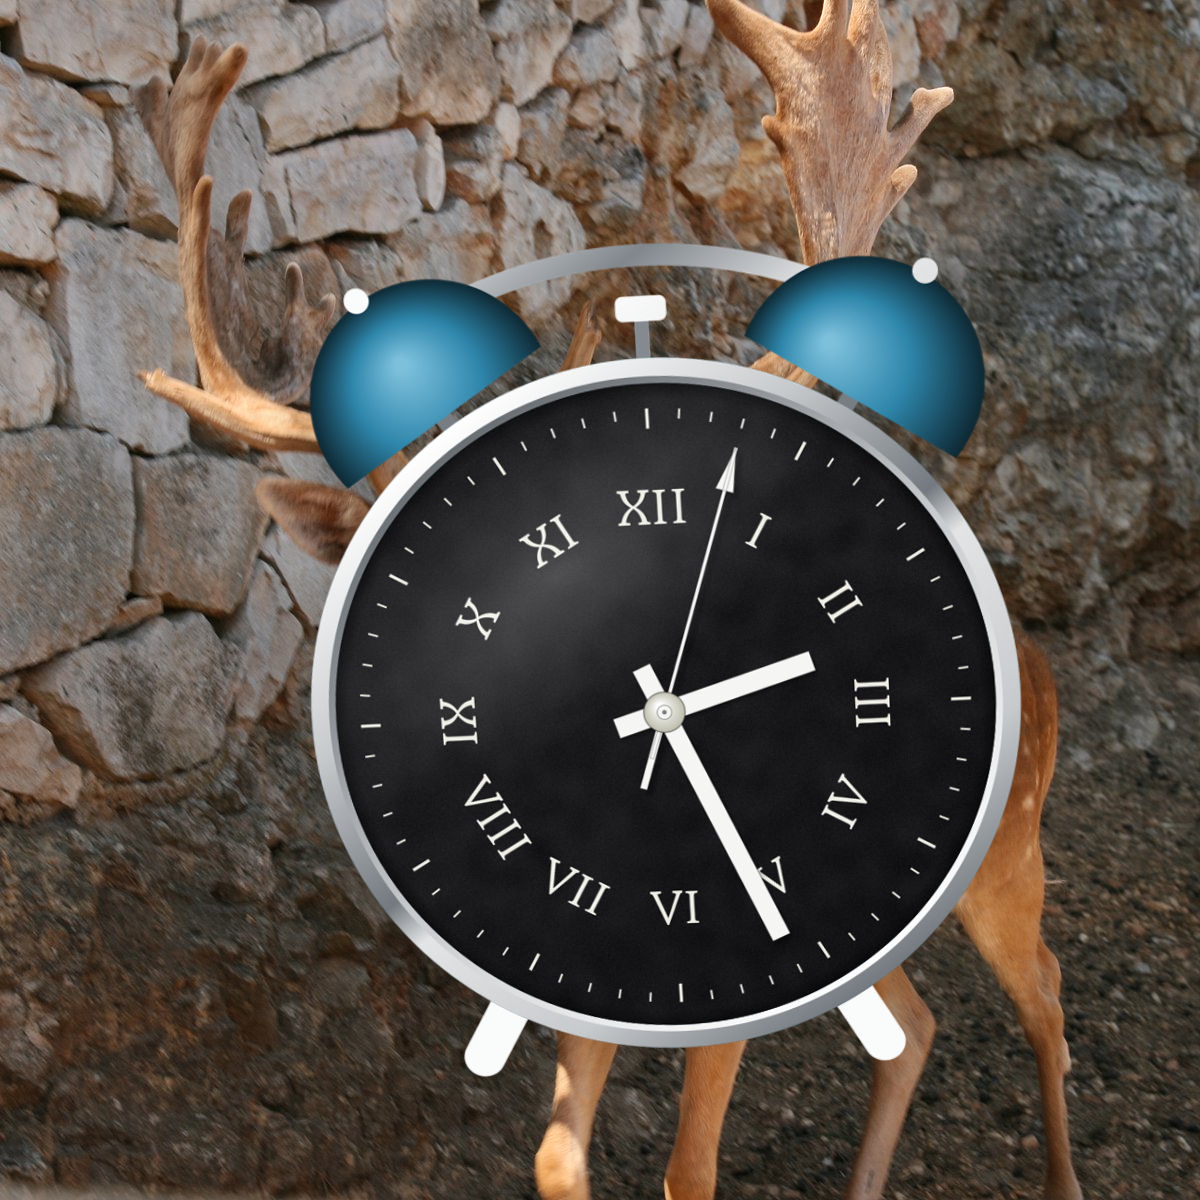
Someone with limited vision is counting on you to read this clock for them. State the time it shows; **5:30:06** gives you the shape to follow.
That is **2:26:03**
